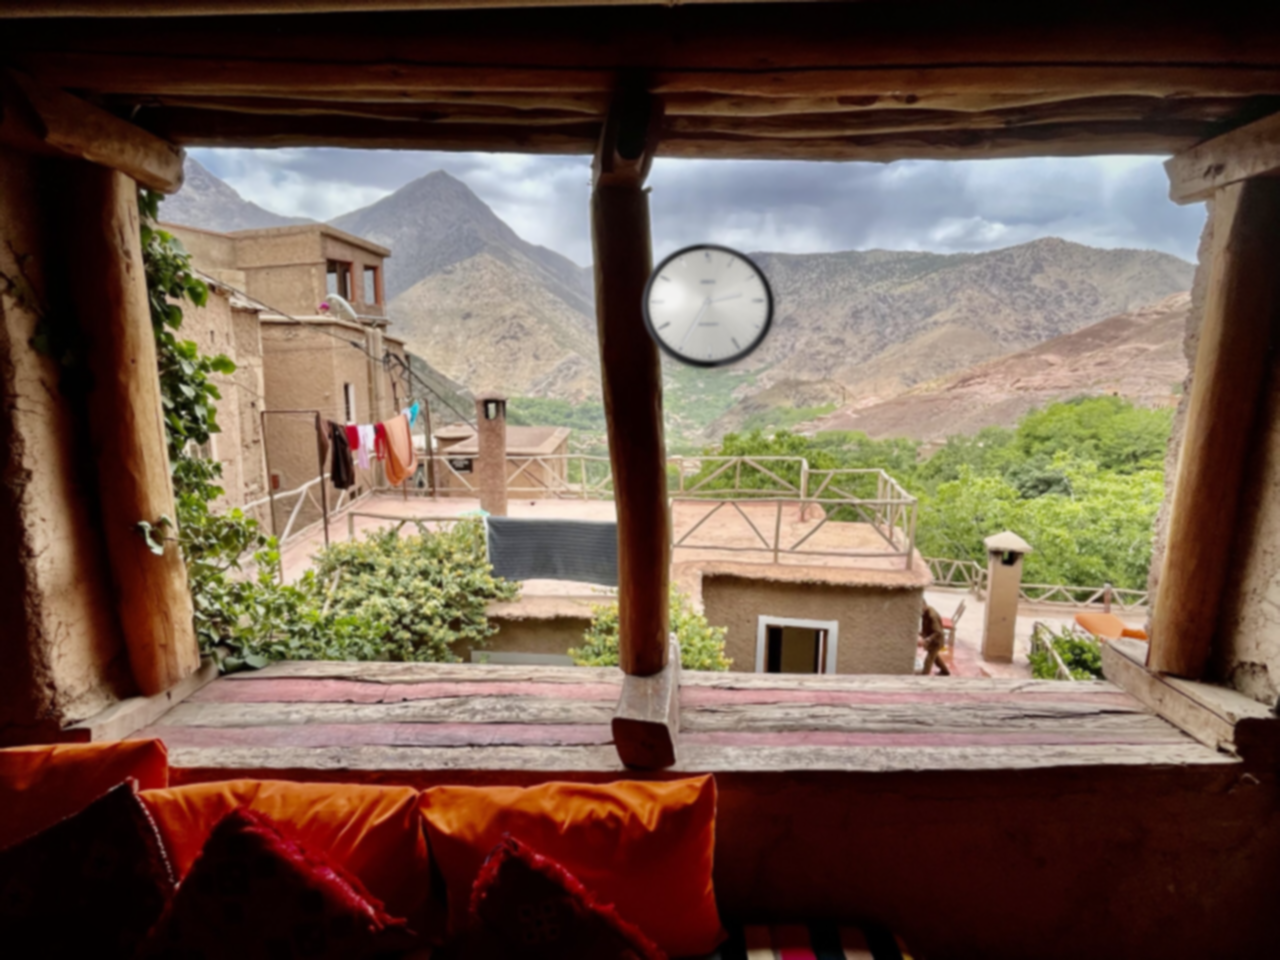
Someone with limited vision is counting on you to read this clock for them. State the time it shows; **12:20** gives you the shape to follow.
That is **2:35**
